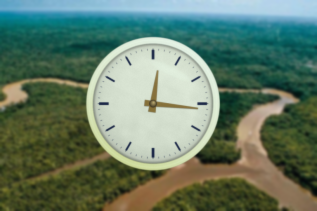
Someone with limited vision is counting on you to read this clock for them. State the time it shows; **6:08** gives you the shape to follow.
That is **12:16**
